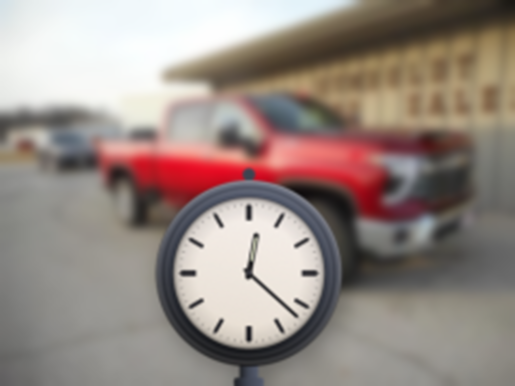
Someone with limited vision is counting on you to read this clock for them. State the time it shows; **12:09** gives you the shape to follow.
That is **12:22**
